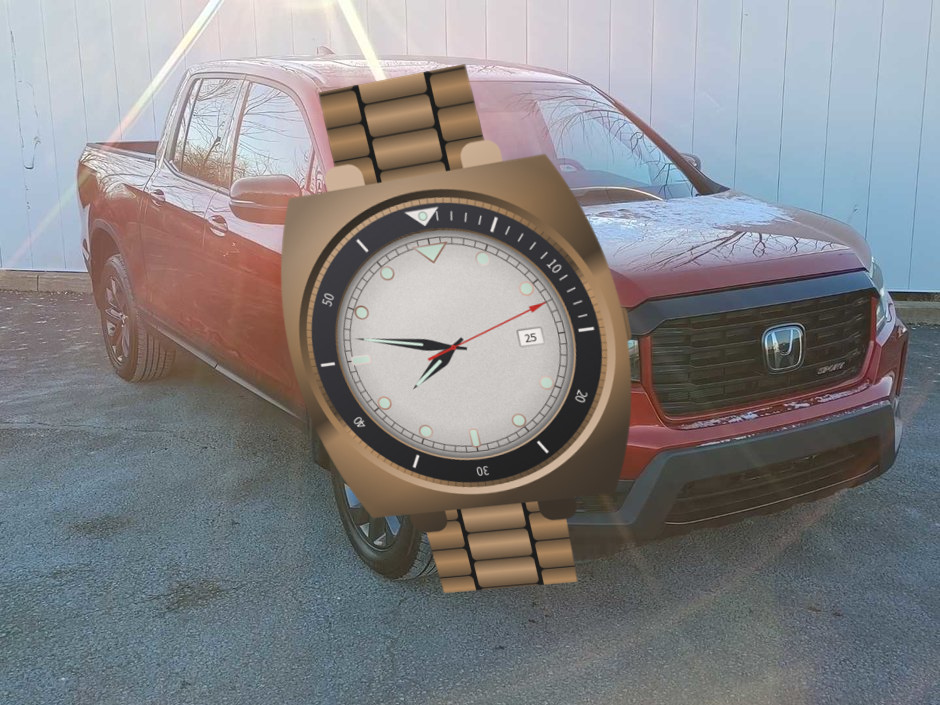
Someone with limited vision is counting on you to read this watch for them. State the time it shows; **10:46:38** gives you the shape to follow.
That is **7:47:12**
